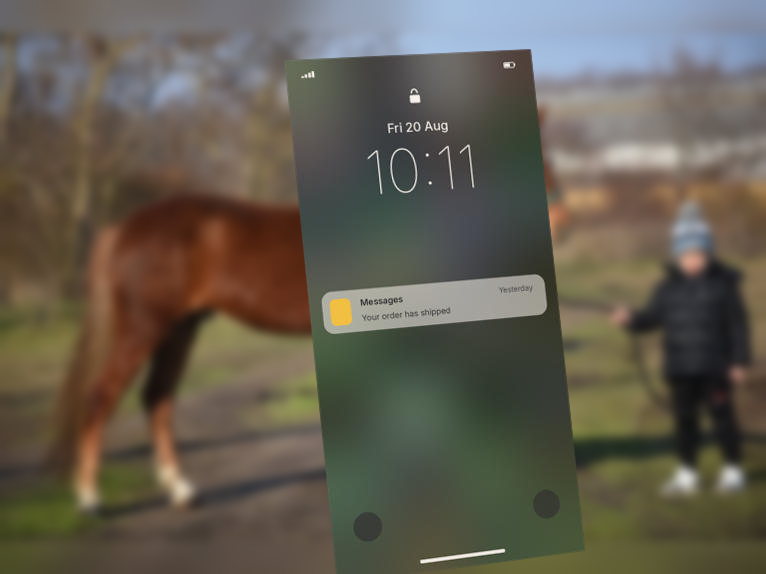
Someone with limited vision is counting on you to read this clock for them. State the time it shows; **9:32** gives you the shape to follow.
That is **10:11**
